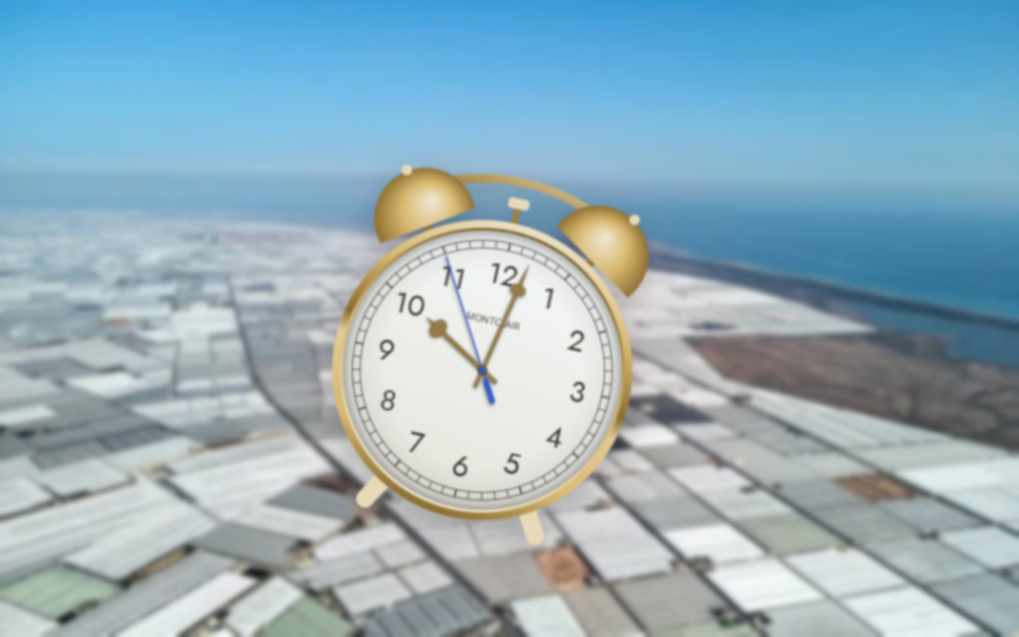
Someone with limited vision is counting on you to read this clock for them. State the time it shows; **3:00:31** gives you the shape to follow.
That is **10:01:55**
